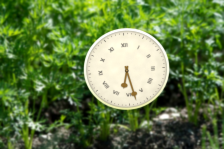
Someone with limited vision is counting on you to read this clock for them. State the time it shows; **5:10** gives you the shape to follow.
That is **6:28**
